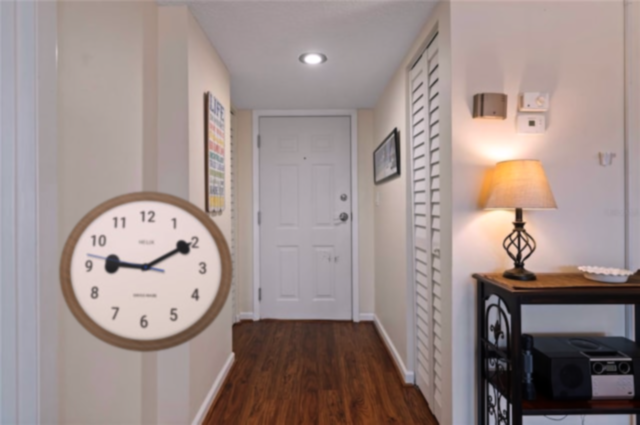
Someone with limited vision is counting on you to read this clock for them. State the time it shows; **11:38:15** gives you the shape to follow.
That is **9:09:47**
